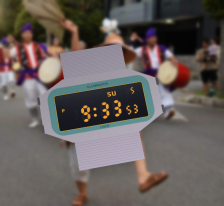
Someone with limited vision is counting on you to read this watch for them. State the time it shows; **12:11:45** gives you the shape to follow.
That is **9:33:53**
